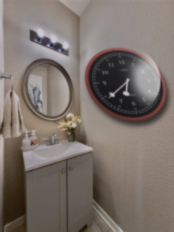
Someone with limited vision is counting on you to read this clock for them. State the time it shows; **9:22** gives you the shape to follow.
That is **6:39**
